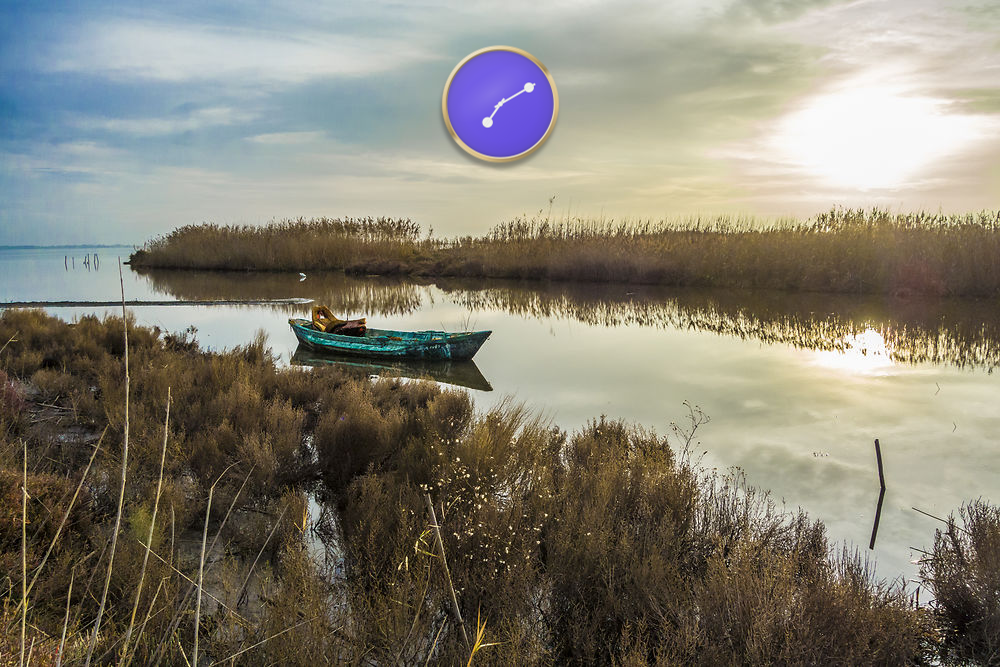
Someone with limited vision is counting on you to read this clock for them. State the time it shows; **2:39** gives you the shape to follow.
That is **7:10**
